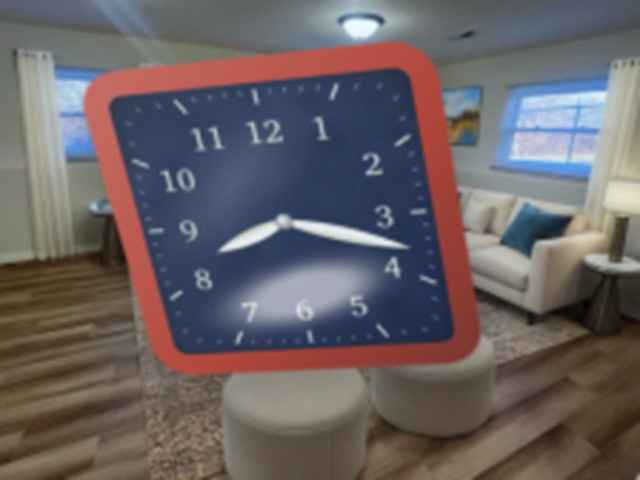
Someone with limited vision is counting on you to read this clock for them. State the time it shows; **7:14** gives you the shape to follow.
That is **8:18**
